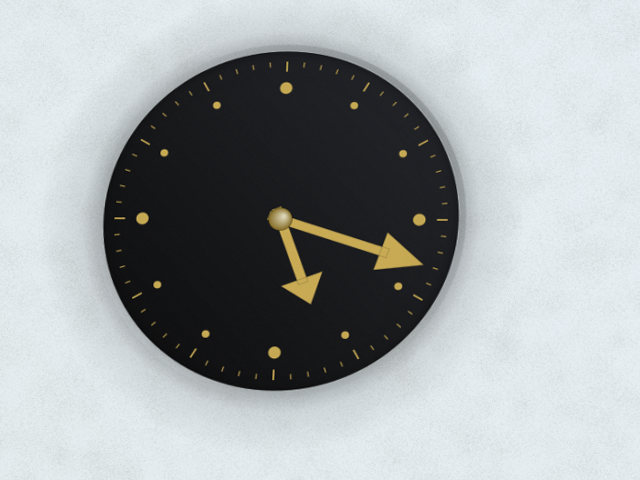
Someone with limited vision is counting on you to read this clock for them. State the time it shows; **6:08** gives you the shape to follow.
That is **5:18**
